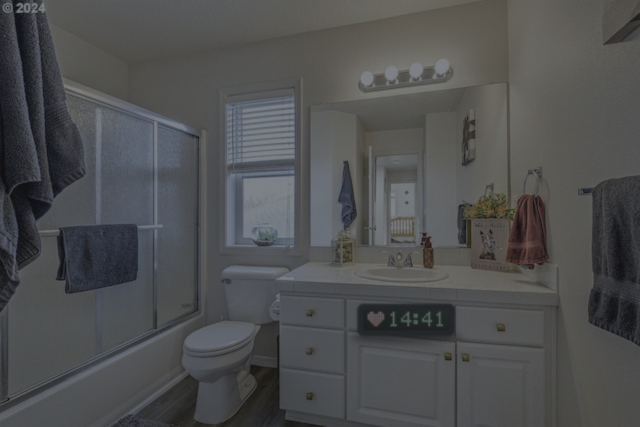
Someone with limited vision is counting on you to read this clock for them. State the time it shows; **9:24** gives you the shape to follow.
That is **14:41**
